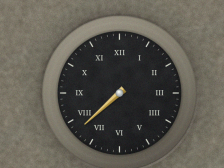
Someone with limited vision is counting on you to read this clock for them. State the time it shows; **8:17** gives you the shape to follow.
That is **7:38**
